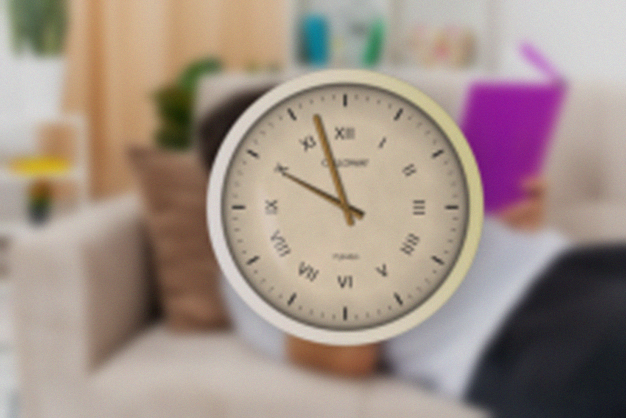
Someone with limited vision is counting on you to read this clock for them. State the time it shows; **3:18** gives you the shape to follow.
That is **9:57**
